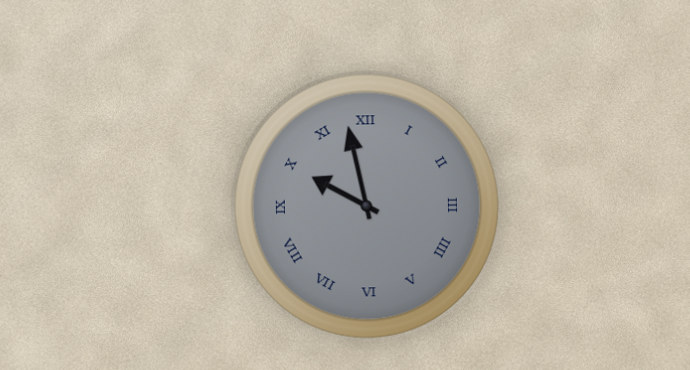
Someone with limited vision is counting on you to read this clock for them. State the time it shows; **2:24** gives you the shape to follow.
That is **9:58**
